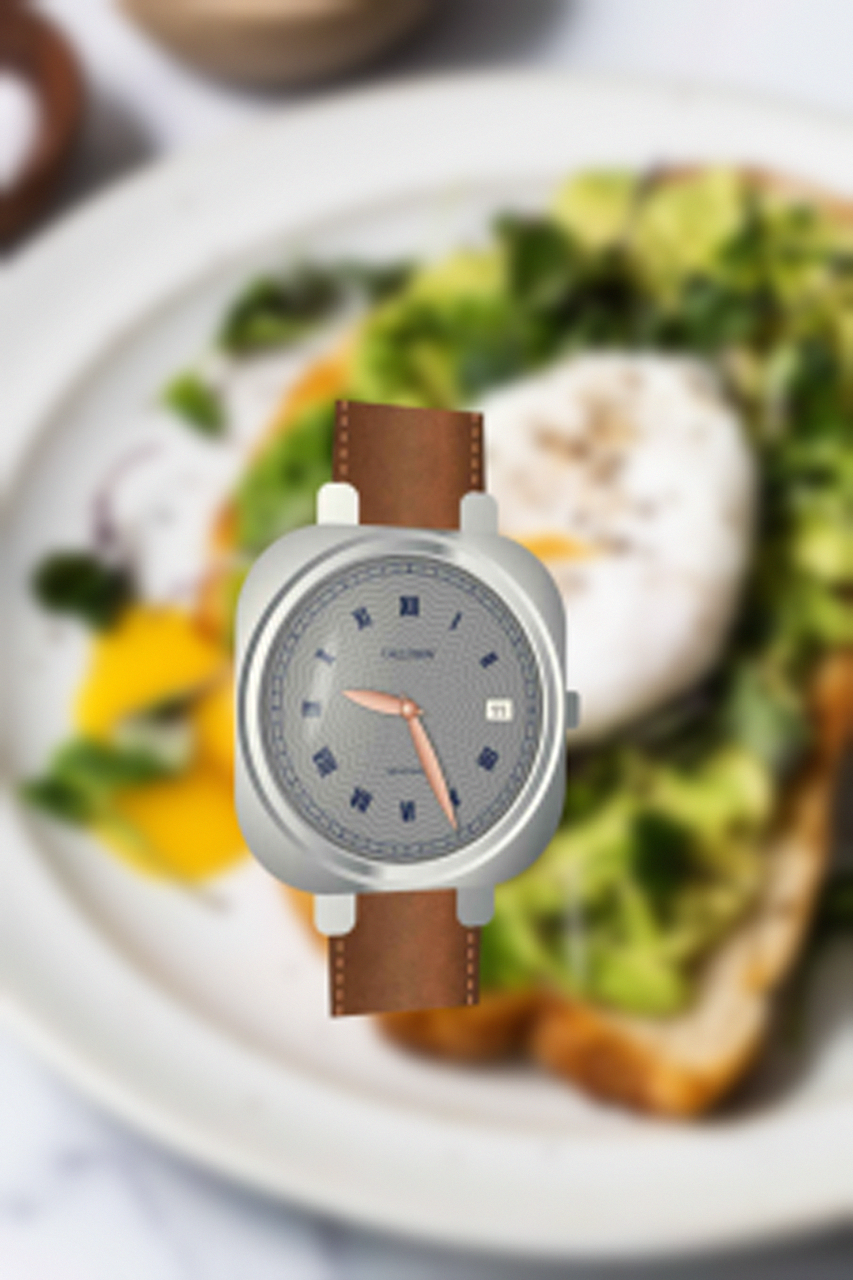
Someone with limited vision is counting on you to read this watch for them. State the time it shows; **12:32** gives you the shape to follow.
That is **9:26**
